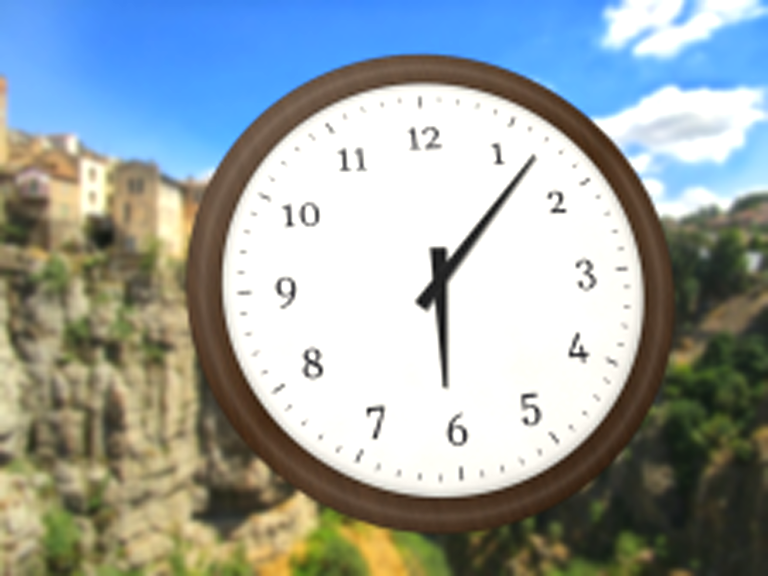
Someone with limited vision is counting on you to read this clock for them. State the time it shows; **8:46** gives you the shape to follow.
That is **6:07**
